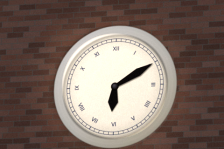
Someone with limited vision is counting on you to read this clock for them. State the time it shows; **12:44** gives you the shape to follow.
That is **6:10**
